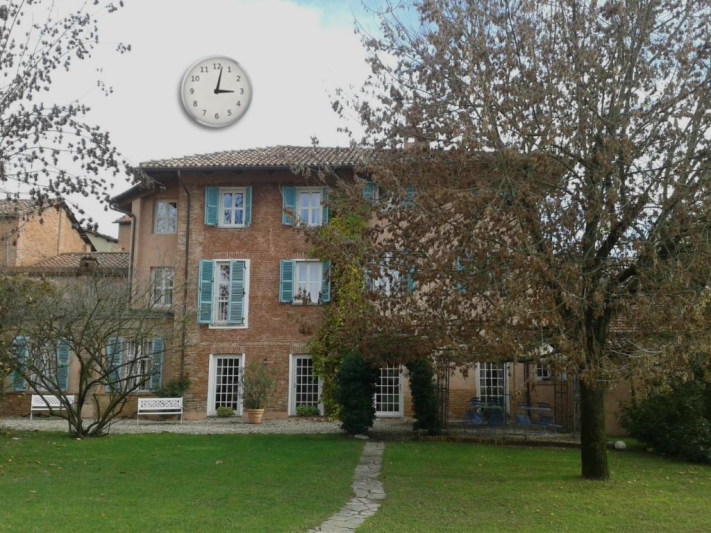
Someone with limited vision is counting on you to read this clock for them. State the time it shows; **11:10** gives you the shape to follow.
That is **3:02**
